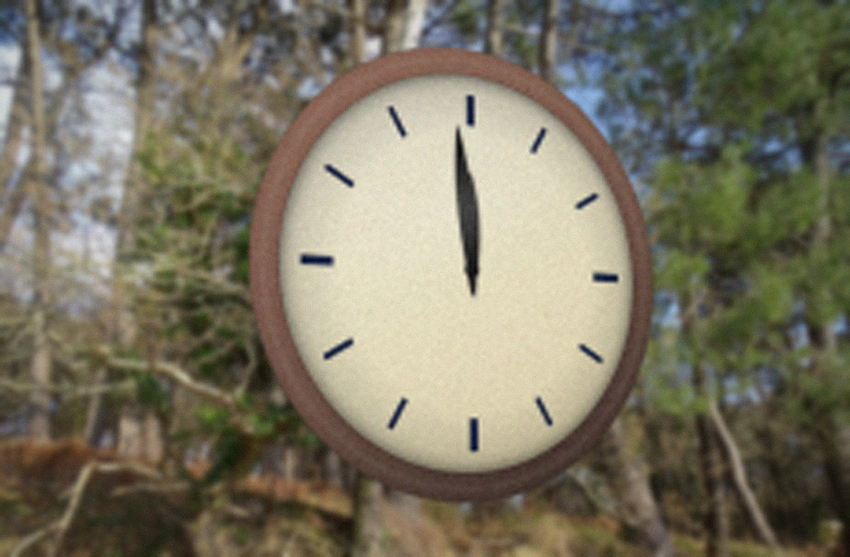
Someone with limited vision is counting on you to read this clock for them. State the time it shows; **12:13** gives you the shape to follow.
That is **11:59**
